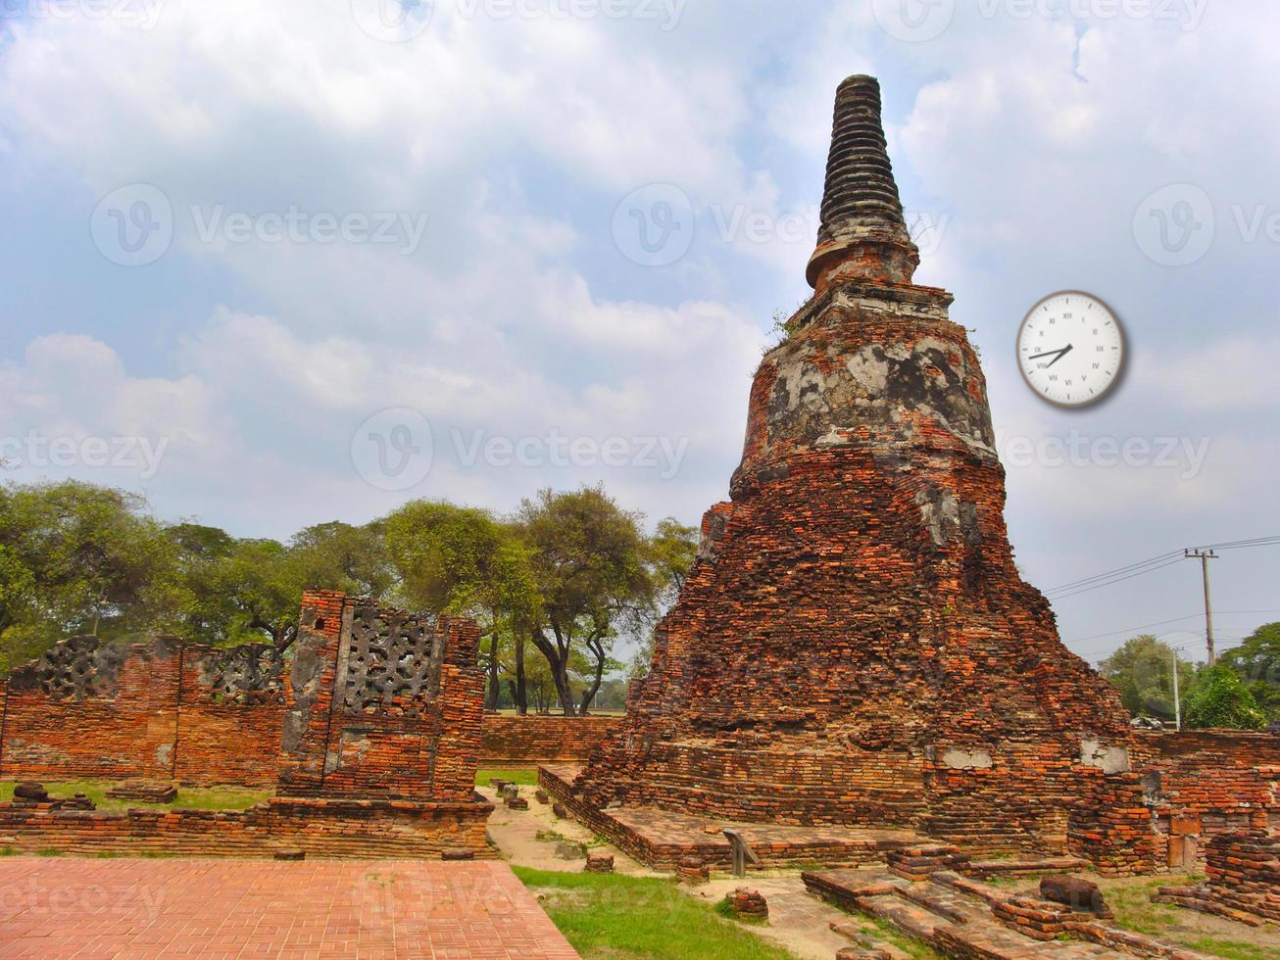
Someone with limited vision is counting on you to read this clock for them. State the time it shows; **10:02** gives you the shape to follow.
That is **7:43**
